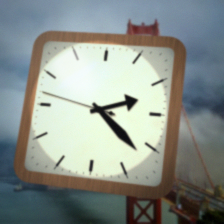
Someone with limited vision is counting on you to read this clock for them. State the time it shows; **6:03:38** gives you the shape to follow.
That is **2:21:47**
